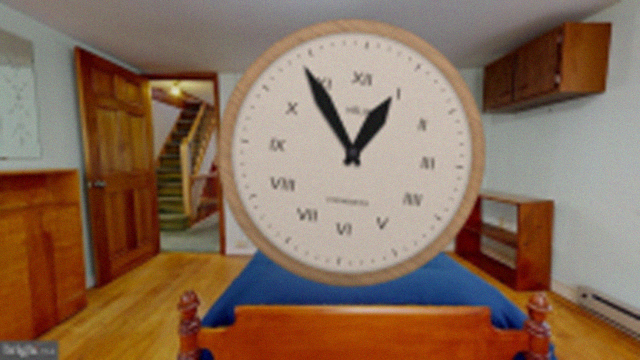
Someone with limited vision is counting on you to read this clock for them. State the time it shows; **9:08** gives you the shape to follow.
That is **12:54**
